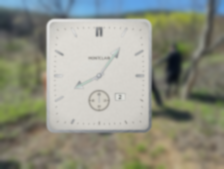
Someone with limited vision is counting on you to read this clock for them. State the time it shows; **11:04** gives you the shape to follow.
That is **8:06**
